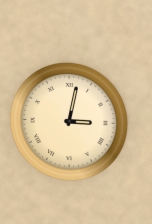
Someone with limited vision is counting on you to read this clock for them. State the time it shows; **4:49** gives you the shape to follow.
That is **3:02**
